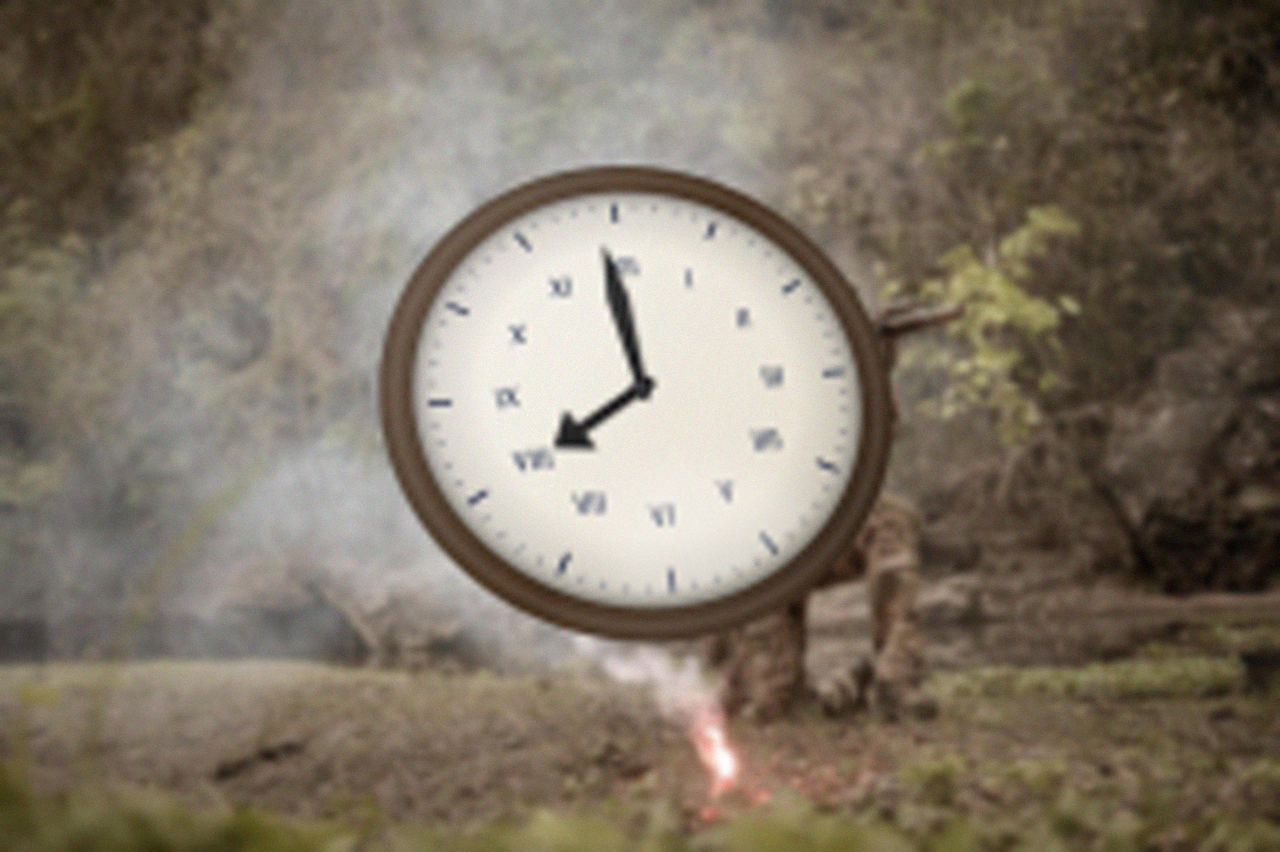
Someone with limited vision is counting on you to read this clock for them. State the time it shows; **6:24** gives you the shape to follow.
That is **7:59**
